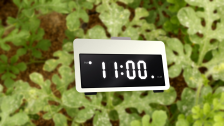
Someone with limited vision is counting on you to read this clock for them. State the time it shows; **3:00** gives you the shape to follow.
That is **11:00**
